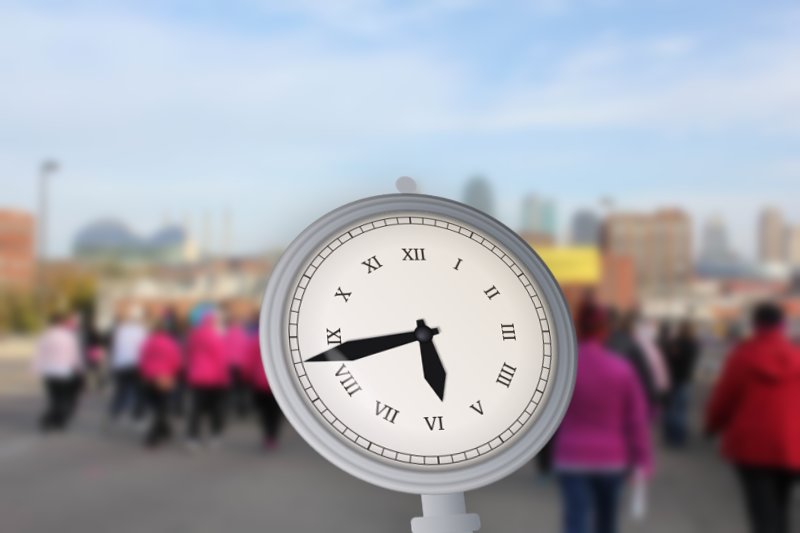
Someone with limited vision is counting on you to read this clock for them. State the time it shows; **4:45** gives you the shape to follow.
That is **5:43**
